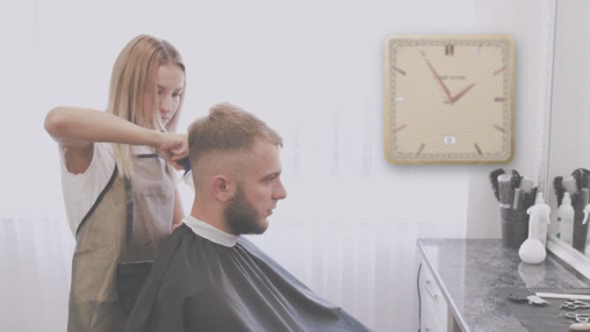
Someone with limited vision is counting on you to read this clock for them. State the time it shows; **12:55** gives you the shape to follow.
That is **1:55**
